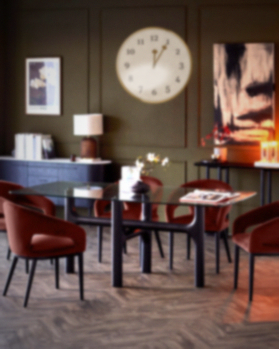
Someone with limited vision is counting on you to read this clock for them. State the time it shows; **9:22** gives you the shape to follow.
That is **12:05**
